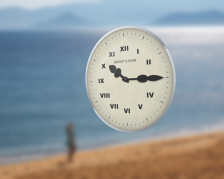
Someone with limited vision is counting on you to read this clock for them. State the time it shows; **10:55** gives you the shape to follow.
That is **10:15**
